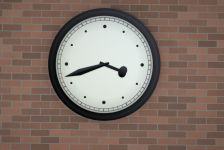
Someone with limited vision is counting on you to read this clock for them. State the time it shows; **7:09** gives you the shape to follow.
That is **3:42**
